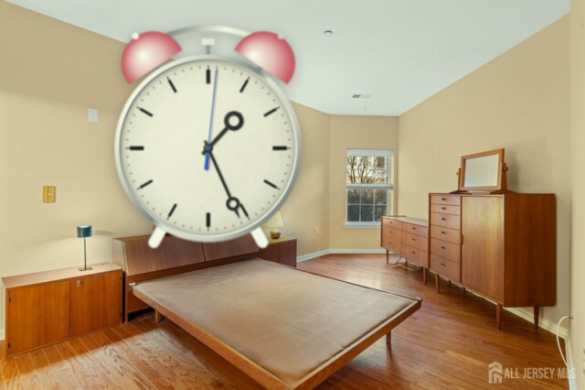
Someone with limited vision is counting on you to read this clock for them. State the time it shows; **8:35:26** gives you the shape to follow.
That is **1:26:01**
